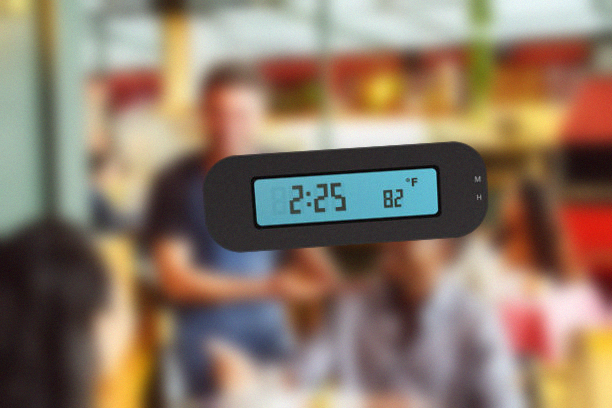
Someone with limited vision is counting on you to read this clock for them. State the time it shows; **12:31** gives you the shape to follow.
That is **2:25**
